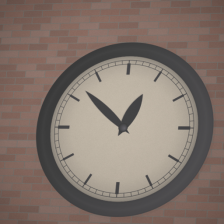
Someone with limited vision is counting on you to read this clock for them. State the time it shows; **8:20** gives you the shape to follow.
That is **12:52**
